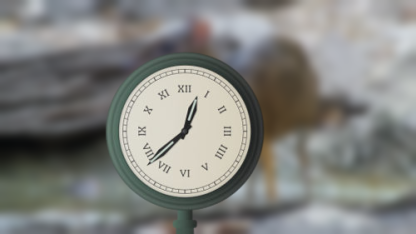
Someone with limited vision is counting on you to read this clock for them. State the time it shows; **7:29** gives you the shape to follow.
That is **12:38**
